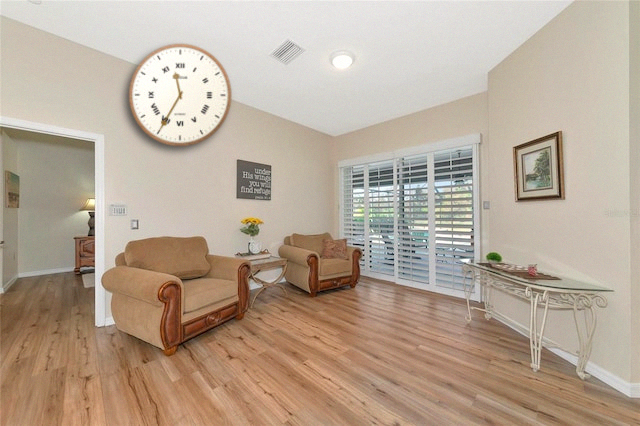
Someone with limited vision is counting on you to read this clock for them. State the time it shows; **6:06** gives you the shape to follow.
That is **11:35**
